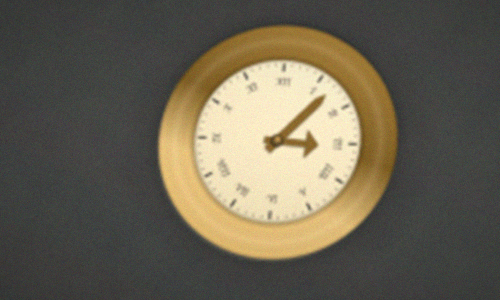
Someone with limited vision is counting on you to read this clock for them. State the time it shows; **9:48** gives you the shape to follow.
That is **3:07**
